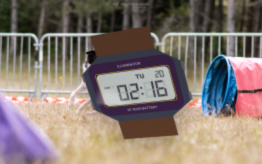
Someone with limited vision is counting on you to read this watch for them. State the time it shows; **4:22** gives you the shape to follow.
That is **2:16**
